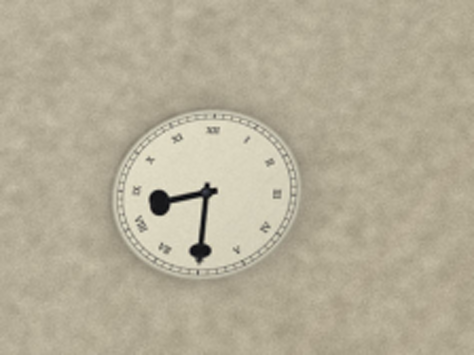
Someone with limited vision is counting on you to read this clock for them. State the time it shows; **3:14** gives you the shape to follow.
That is **8:30**
